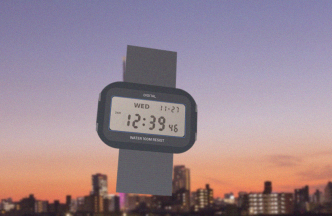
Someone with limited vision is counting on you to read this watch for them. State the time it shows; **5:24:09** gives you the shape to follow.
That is **12:39:46**
